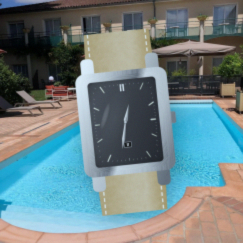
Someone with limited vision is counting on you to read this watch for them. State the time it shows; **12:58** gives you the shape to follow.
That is **12:32**
